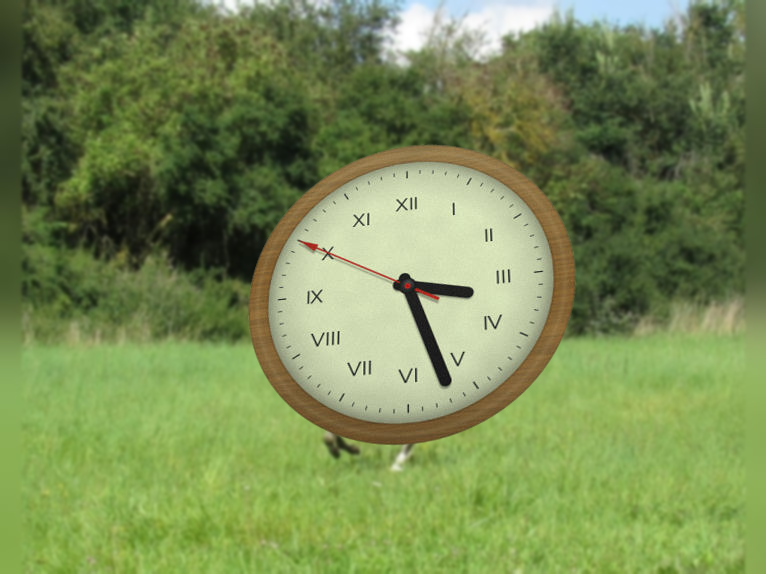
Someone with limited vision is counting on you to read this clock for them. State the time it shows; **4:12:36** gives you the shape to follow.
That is **3:26:50**
